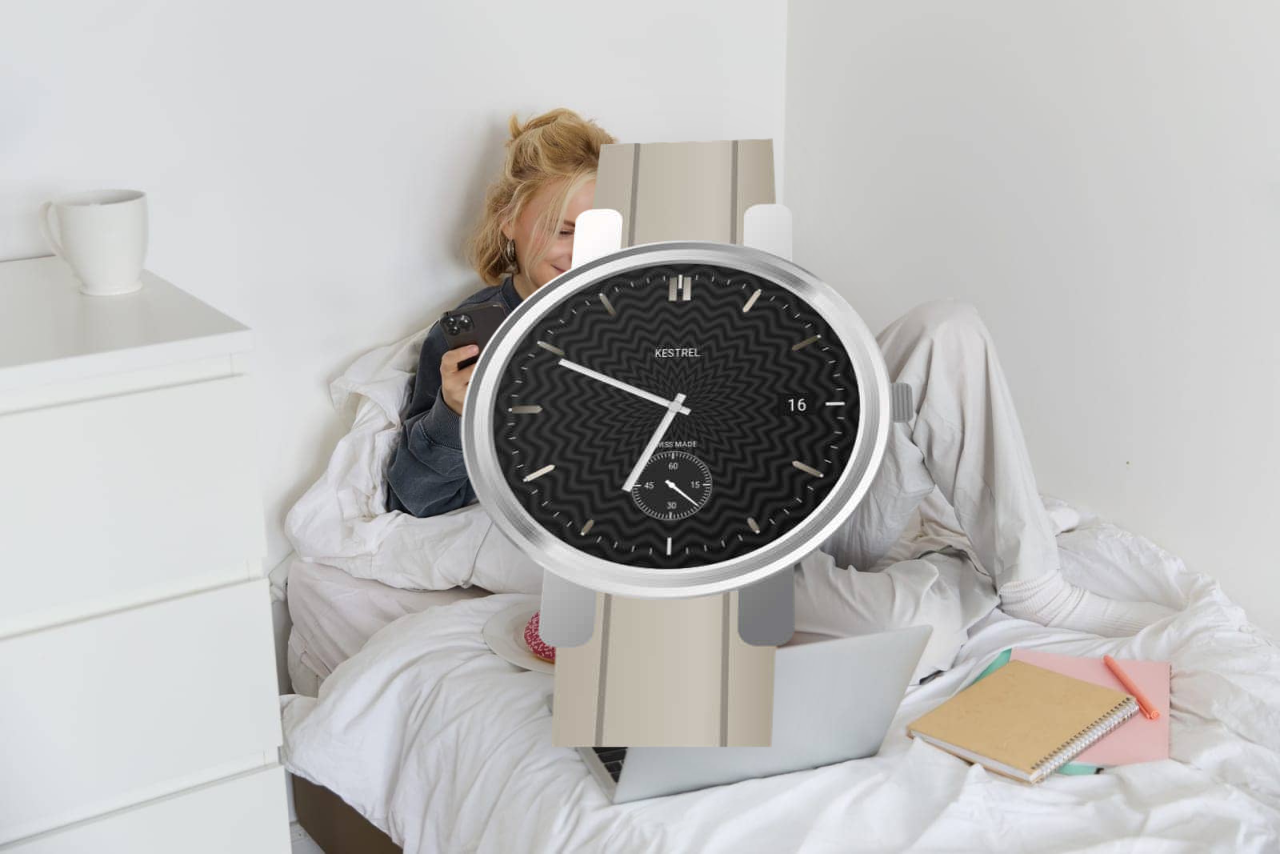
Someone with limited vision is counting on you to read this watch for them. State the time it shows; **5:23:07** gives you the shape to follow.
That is **6:49:22**
